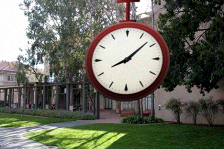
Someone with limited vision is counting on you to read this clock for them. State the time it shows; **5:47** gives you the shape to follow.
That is **8:08**
